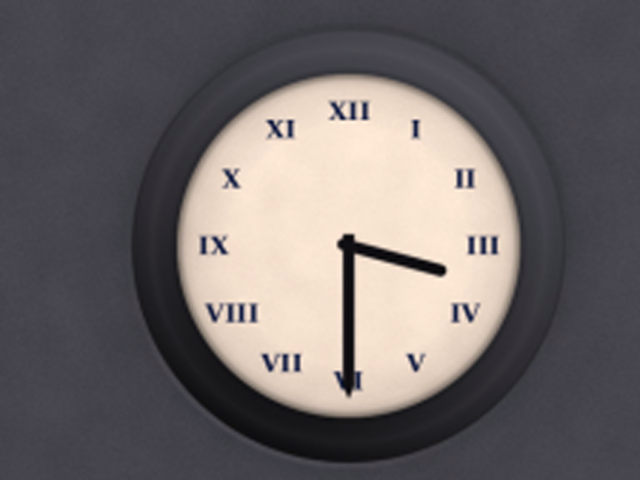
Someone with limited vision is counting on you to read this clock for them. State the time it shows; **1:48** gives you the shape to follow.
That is **3:30**
